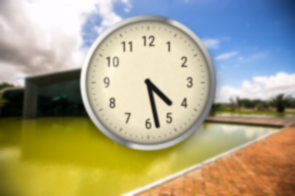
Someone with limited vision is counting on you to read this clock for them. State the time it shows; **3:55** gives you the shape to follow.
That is **4:28**
